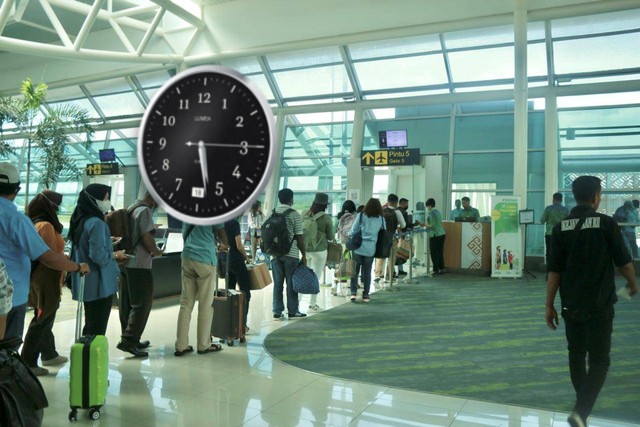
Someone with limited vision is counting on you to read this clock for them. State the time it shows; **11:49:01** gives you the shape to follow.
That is **5:28:15**
